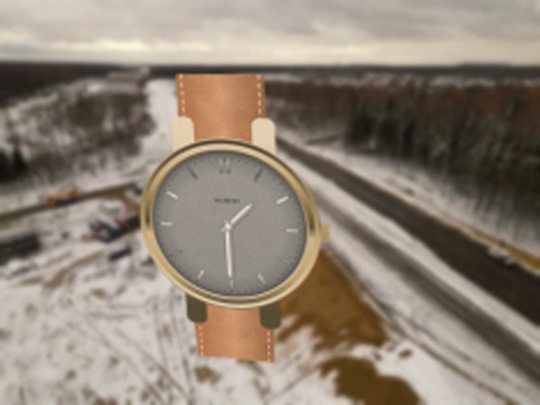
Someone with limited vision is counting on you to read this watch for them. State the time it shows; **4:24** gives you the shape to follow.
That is **1:30**
